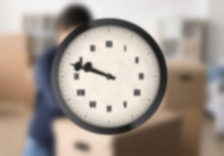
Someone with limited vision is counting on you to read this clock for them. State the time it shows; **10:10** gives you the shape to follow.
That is **9:48**
